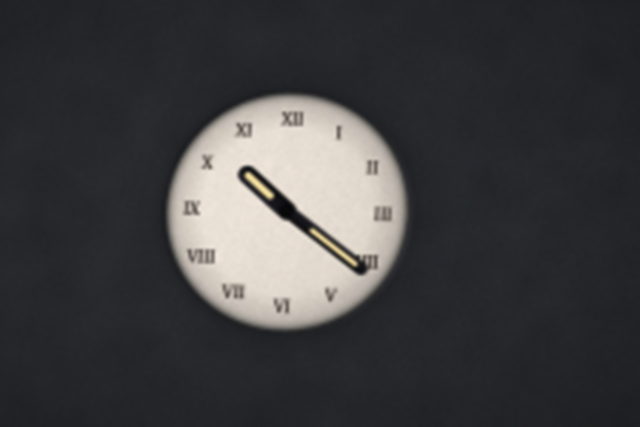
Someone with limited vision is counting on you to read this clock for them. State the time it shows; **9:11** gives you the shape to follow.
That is **10:21**
